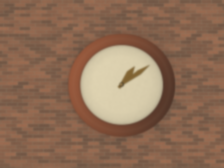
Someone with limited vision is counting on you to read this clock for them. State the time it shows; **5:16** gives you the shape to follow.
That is **1:09**
